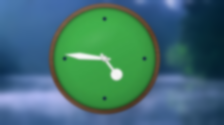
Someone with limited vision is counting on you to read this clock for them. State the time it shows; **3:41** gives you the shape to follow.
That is **4:46**
